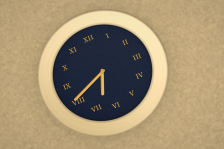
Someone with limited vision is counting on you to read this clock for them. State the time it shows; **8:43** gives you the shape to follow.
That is **6:41**
